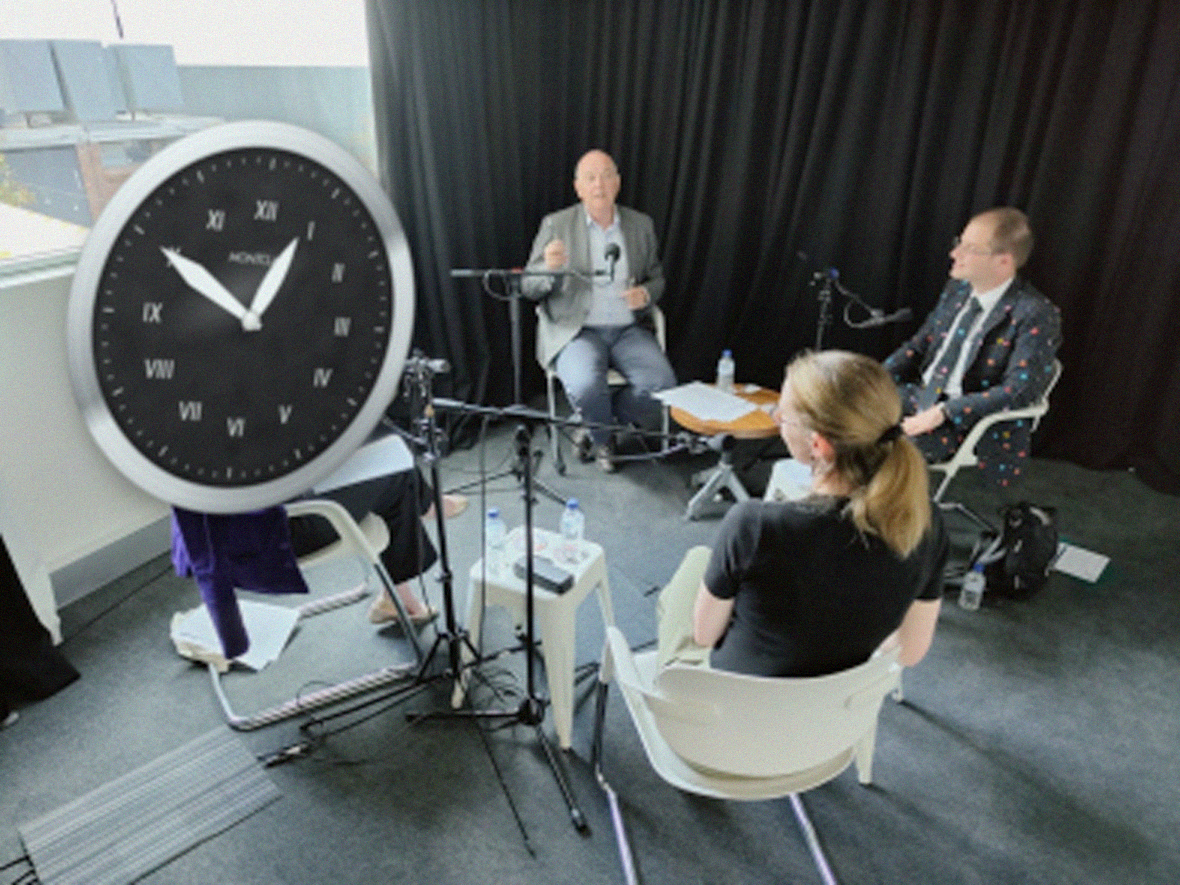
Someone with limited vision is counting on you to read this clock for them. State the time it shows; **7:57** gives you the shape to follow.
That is **12:50**
